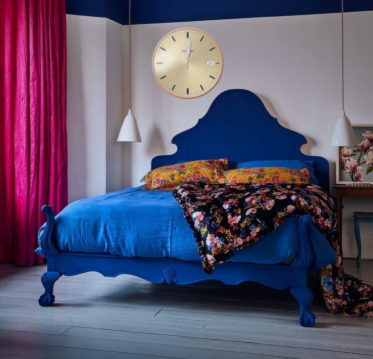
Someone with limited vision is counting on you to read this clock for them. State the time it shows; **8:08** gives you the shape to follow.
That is **12:01**
